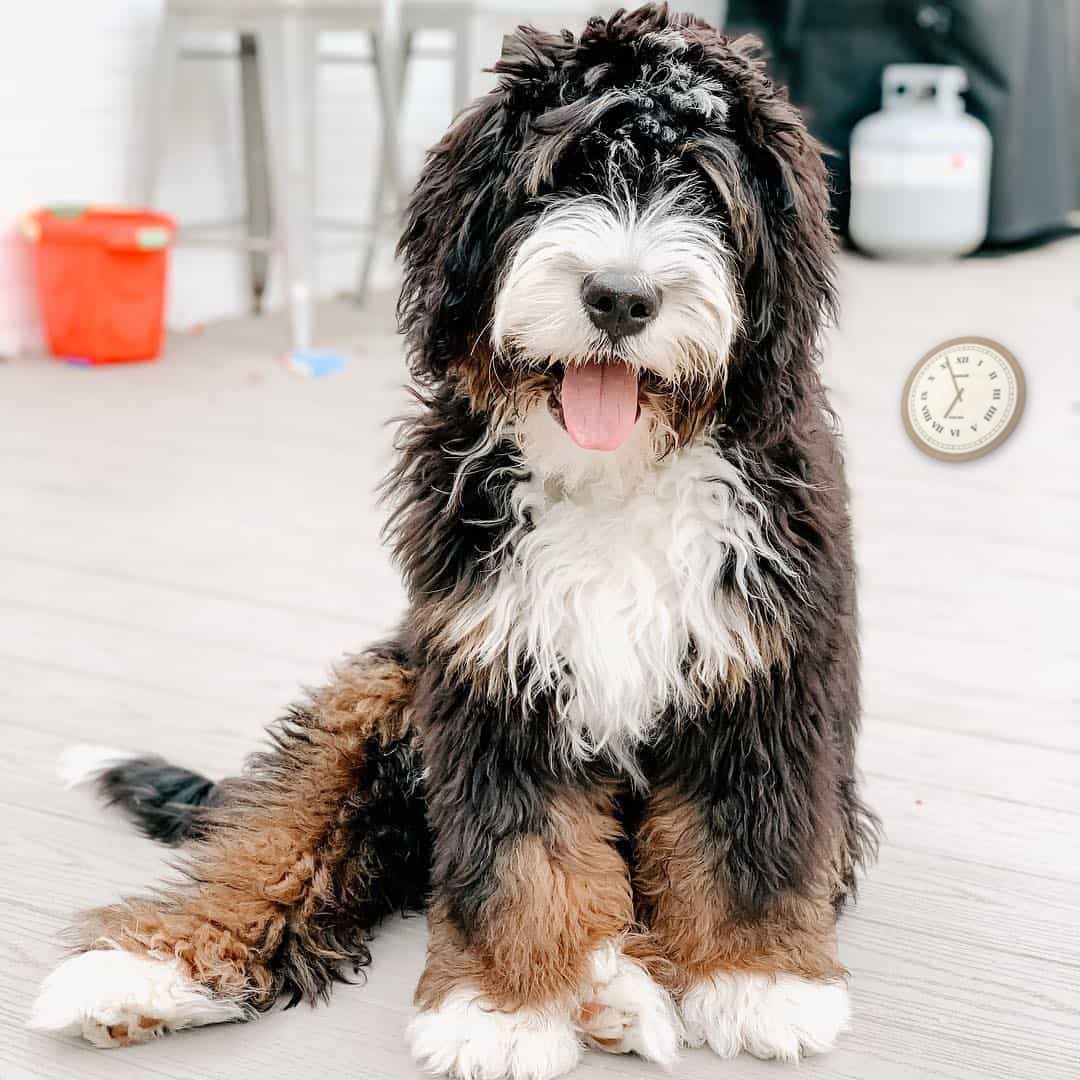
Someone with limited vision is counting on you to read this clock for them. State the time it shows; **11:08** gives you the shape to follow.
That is **6:56**
